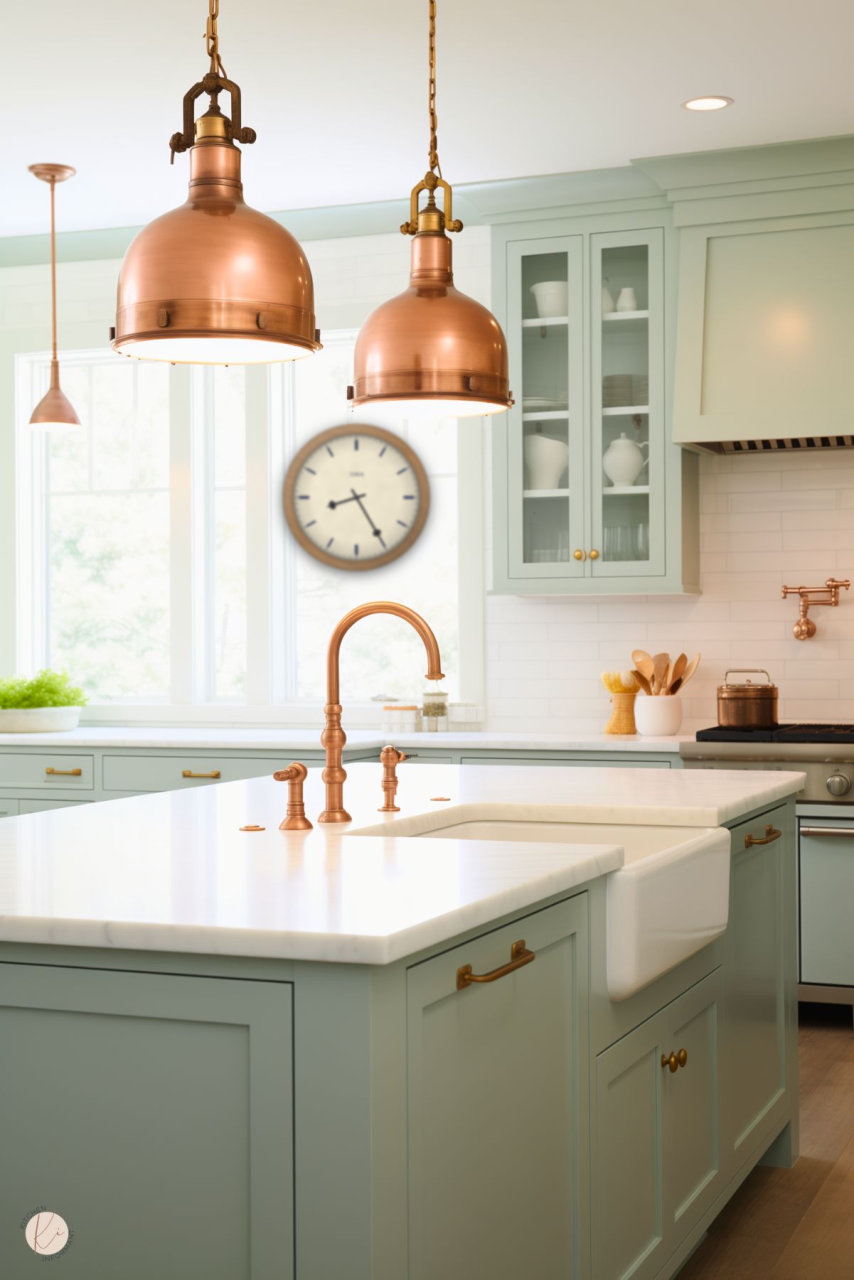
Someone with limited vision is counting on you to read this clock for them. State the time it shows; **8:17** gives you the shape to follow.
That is **8:25**
